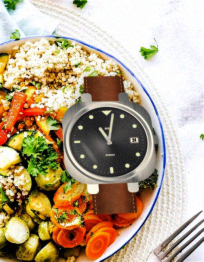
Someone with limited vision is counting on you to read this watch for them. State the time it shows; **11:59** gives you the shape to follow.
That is **11:02**
